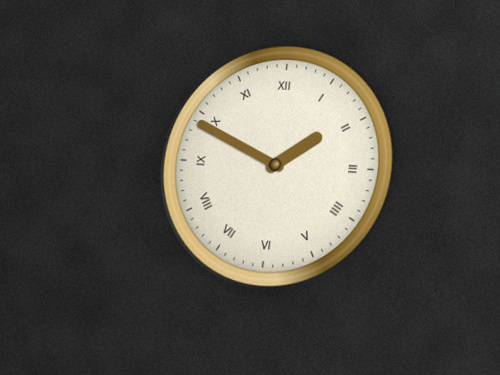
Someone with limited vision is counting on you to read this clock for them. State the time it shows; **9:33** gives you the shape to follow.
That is **1:49**
